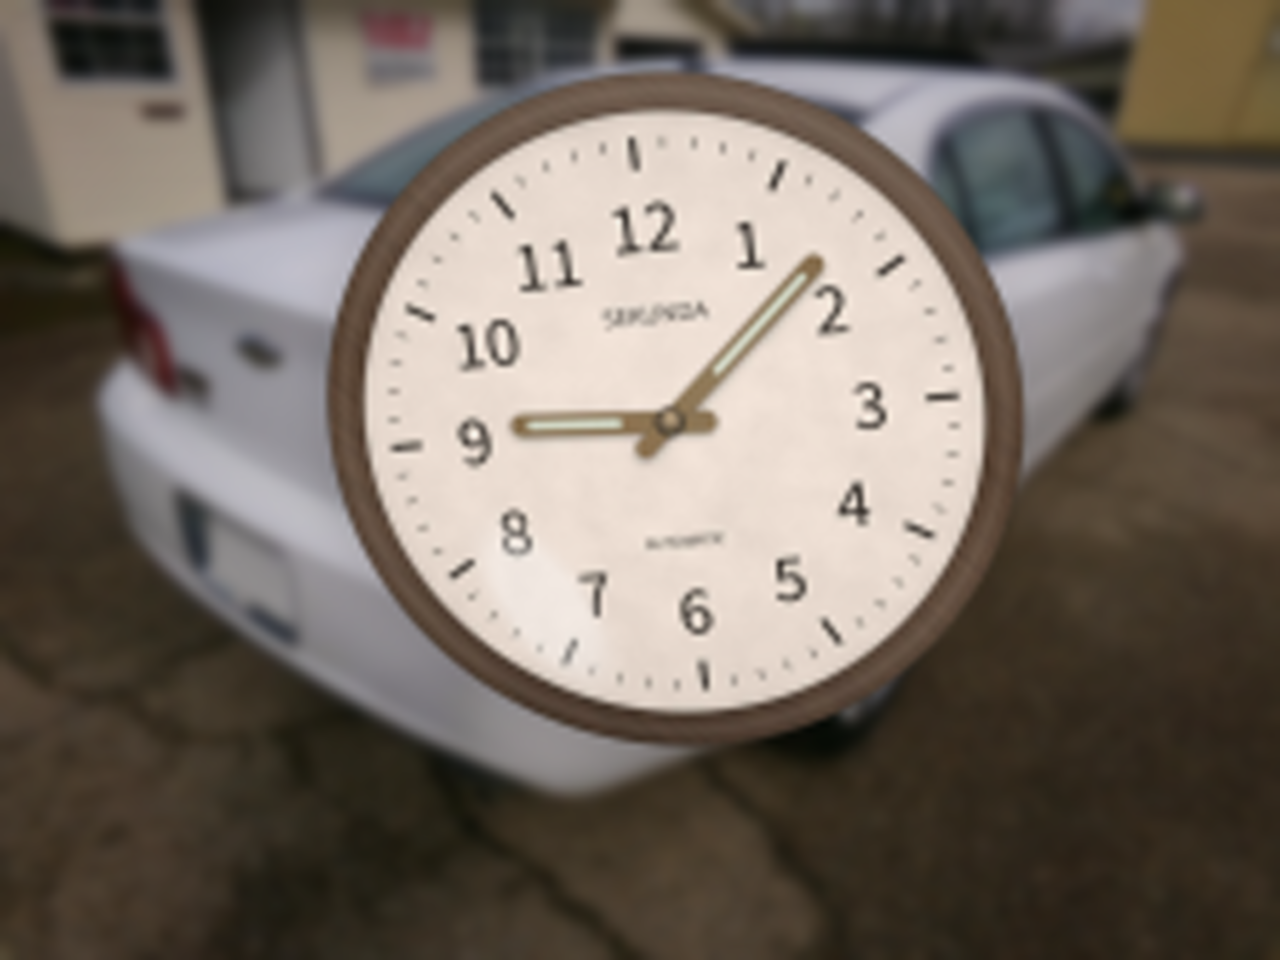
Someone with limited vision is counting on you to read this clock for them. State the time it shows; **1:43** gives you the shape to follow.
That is **9:08**
